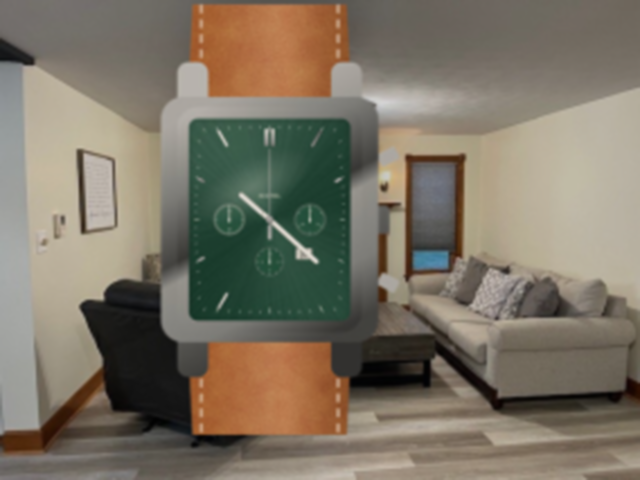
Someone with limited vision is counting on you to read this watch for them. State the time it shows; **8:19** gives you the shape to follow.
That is **10:22**
